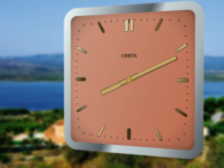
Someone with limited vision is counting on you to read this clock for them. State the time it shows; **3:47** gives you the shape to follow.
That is **8:11**
